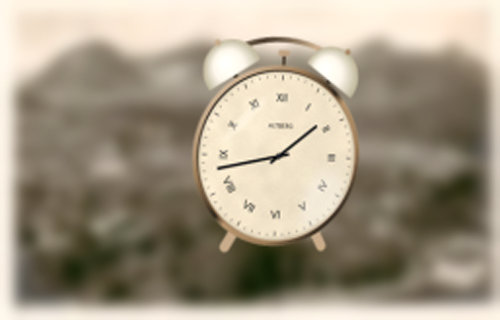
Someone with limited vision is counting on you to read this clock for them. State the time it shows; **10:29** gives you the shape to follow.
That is **1:43**
